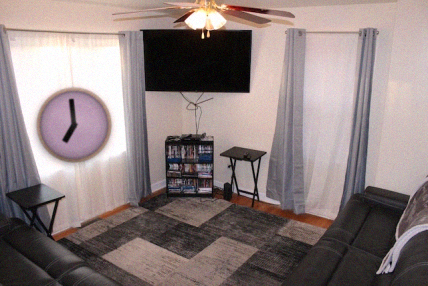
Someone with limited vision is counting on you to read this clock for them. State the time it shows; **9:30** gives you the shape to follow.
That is **6:59**
